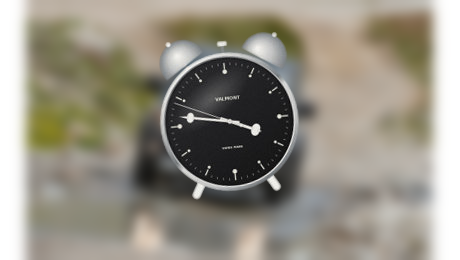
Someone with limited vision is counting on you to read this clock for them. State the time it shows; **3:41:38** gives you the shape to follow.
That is **3:46:49**
